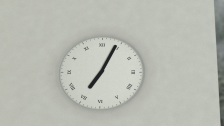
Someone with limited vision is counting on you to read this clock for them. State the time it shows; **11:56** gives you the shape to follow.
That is **7:04**
